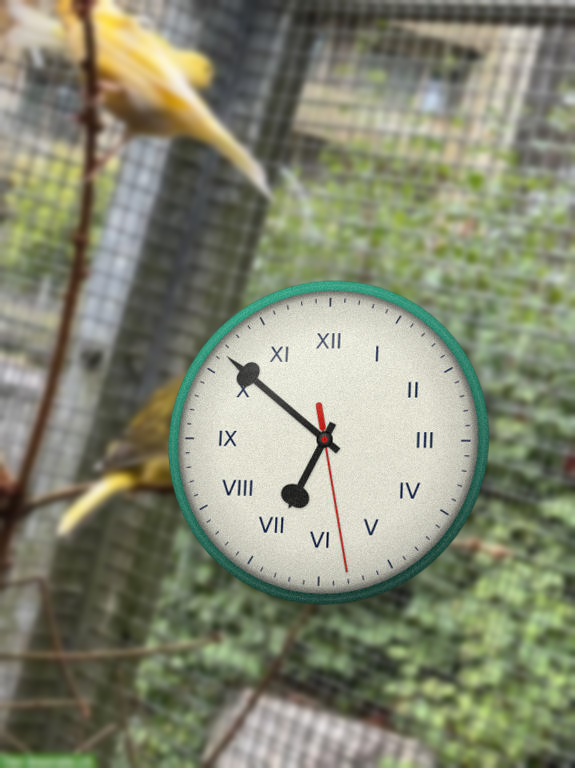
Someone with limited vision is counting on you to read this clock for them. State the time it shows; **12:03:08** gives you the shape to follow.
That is **6:51:28**
